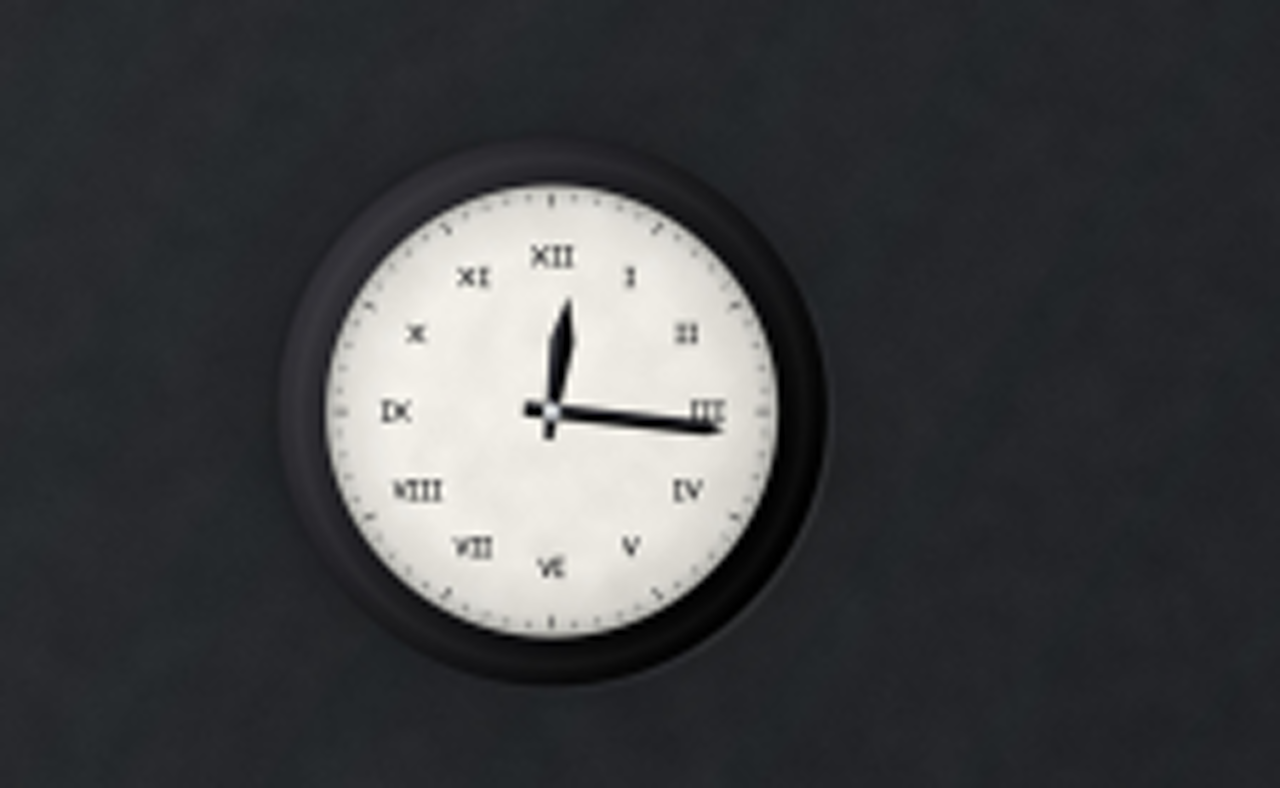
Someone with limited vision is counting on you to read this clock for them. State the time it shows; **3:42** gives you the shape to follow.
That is **12:16**
